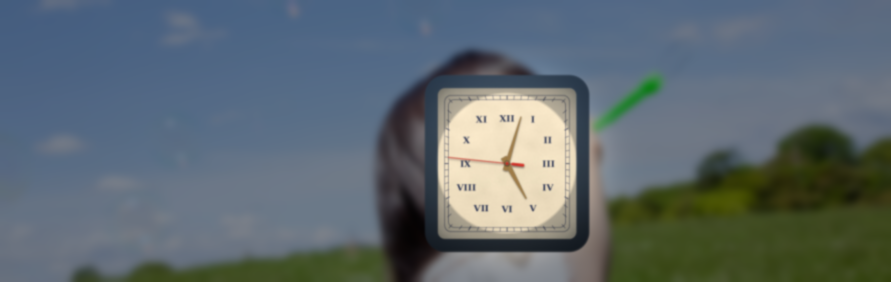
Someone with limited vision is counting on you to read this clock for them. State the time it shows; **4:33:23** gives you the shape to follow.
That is **5:02:46**
